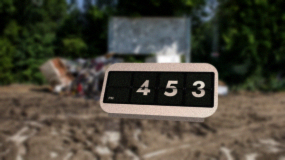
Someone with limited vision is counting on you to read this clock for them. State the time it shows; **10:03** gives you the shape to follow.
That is **4:53**
